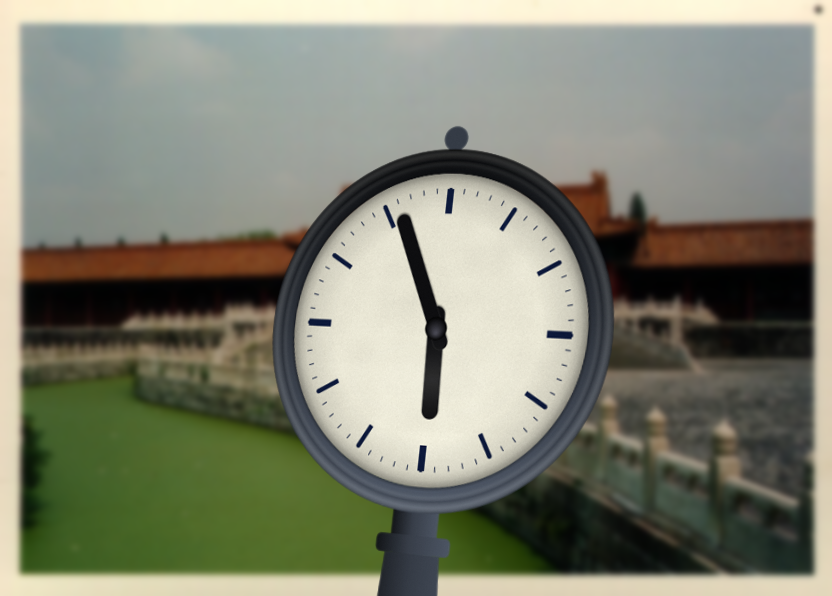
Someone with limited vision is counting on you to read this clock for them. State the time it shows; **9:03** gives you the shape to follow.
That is **5:56**
